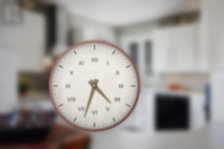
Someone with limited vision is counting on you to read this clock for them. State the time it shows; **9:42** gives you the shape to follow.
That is **4:33**
